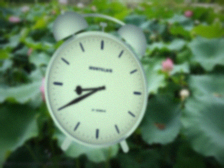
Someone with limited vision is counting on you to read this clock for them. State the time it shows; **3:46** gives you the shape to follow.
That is **8:40**
